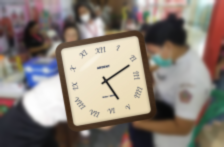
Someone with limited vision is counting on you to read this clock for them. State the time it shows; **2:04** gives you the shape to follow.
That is **5:11**
